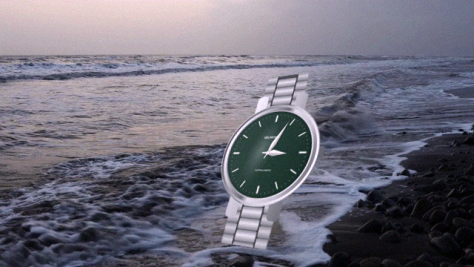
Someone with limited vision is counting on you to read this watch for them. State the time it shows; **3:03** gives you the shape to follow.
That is **3:04**
